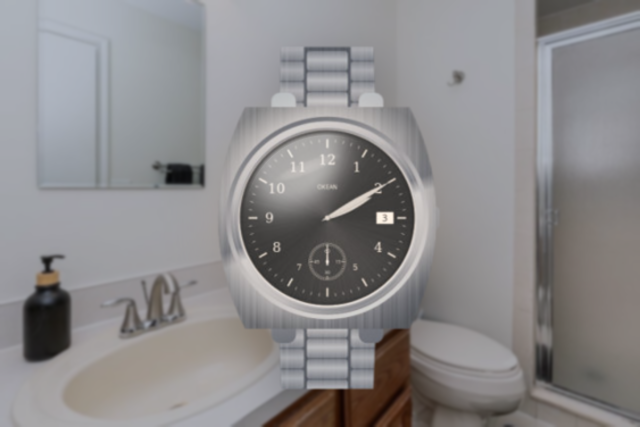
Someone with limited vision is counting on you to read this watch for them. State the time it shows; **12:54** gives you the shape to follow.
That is **2:10**
